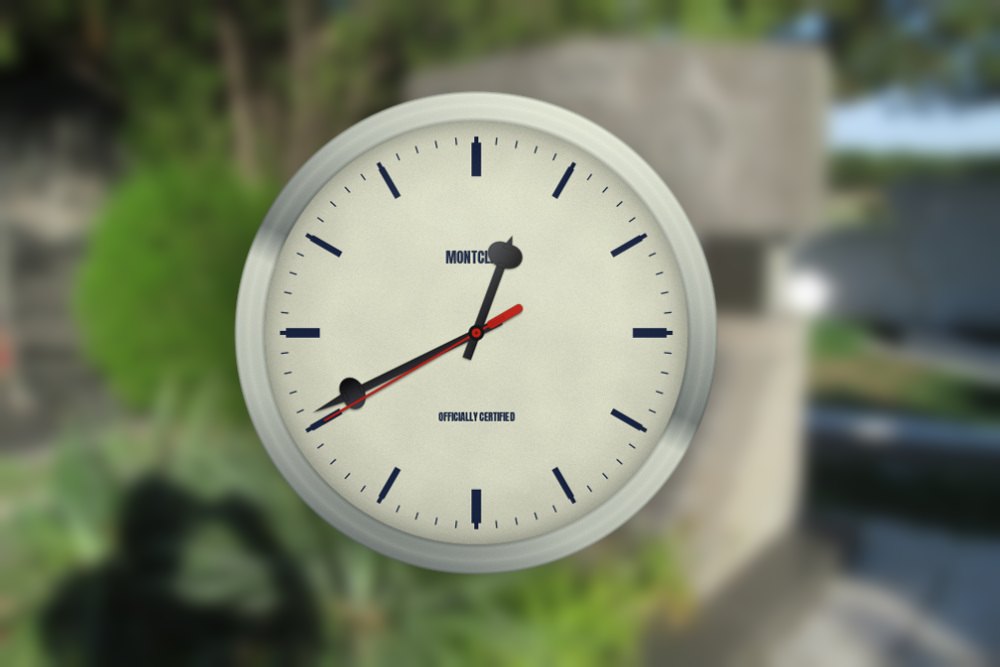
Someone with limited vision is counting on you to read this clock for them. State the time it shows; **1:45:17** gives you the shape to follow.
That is **12:40:40**
